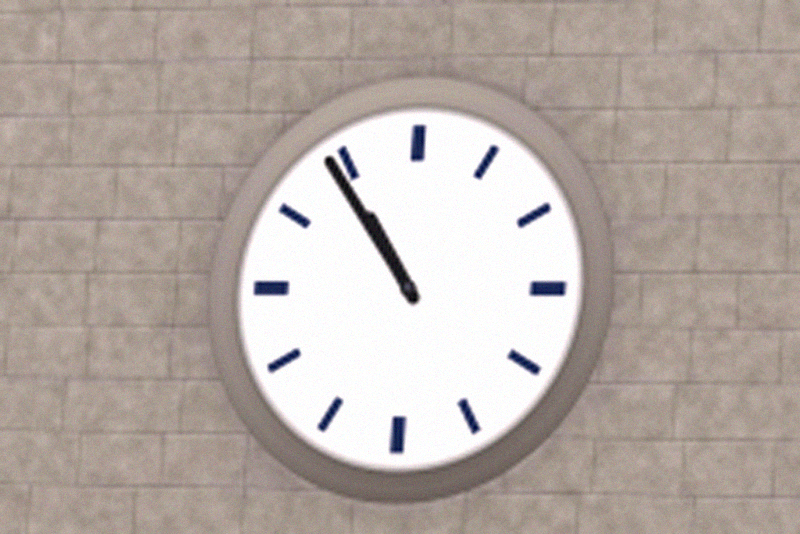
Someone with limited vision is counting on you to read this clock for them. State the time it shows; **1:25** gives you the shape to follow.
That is **10:54**
